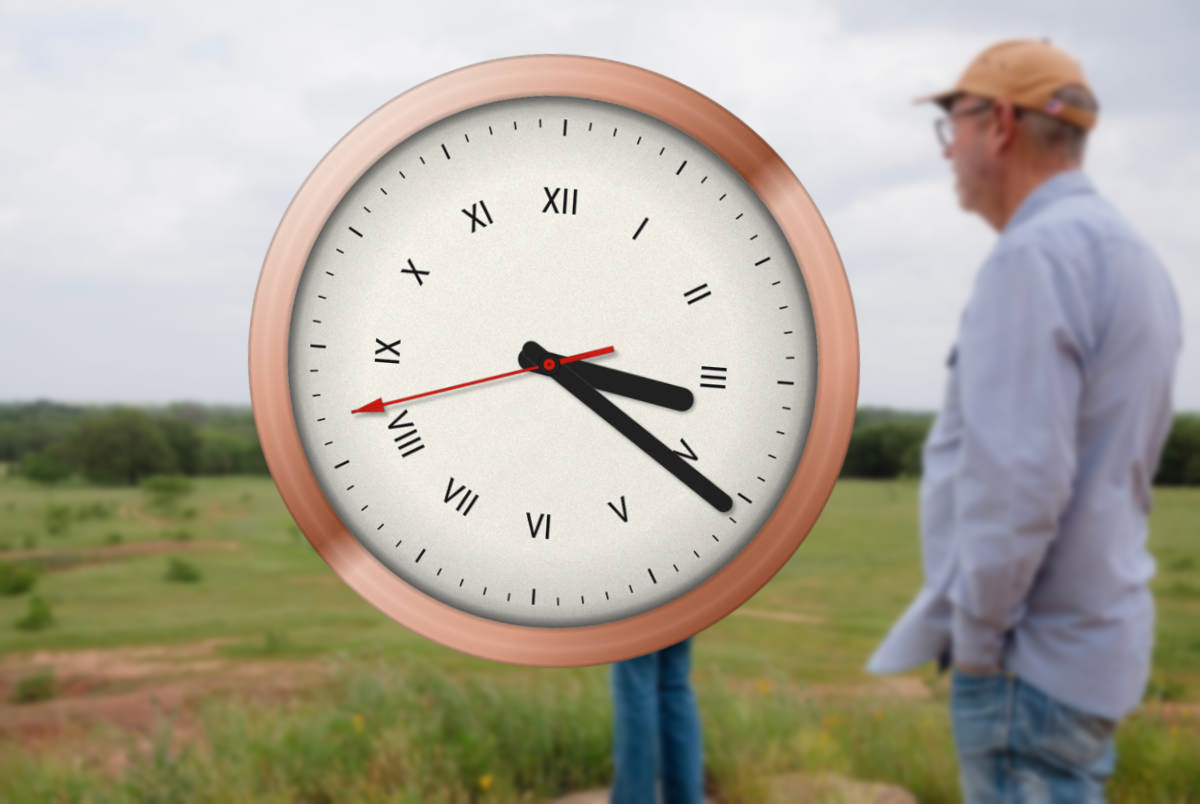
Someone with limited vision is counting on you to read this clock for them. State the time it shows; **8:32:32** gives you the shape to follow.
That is **3:20:42**
